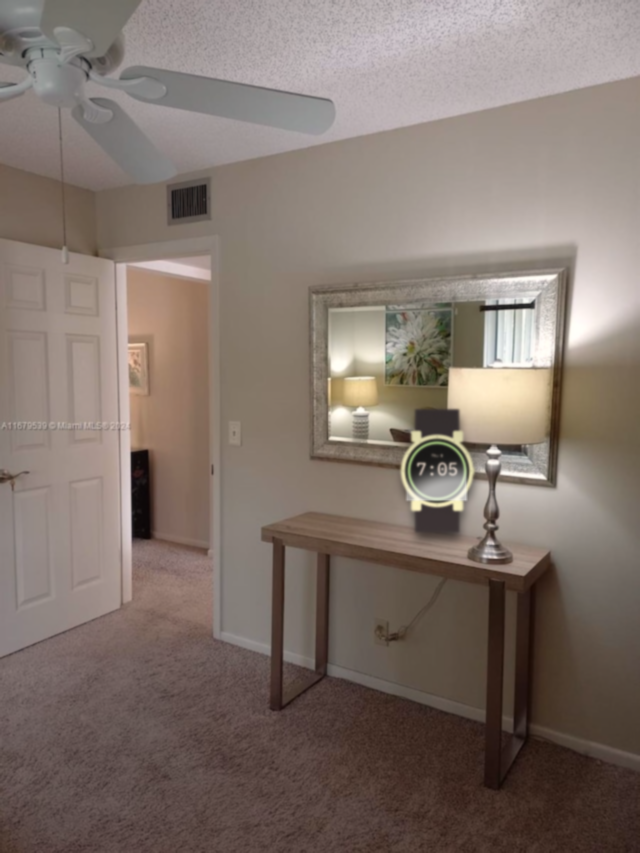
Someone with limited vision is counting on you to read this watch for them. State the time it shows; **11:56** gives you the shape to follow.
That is **7:05**
